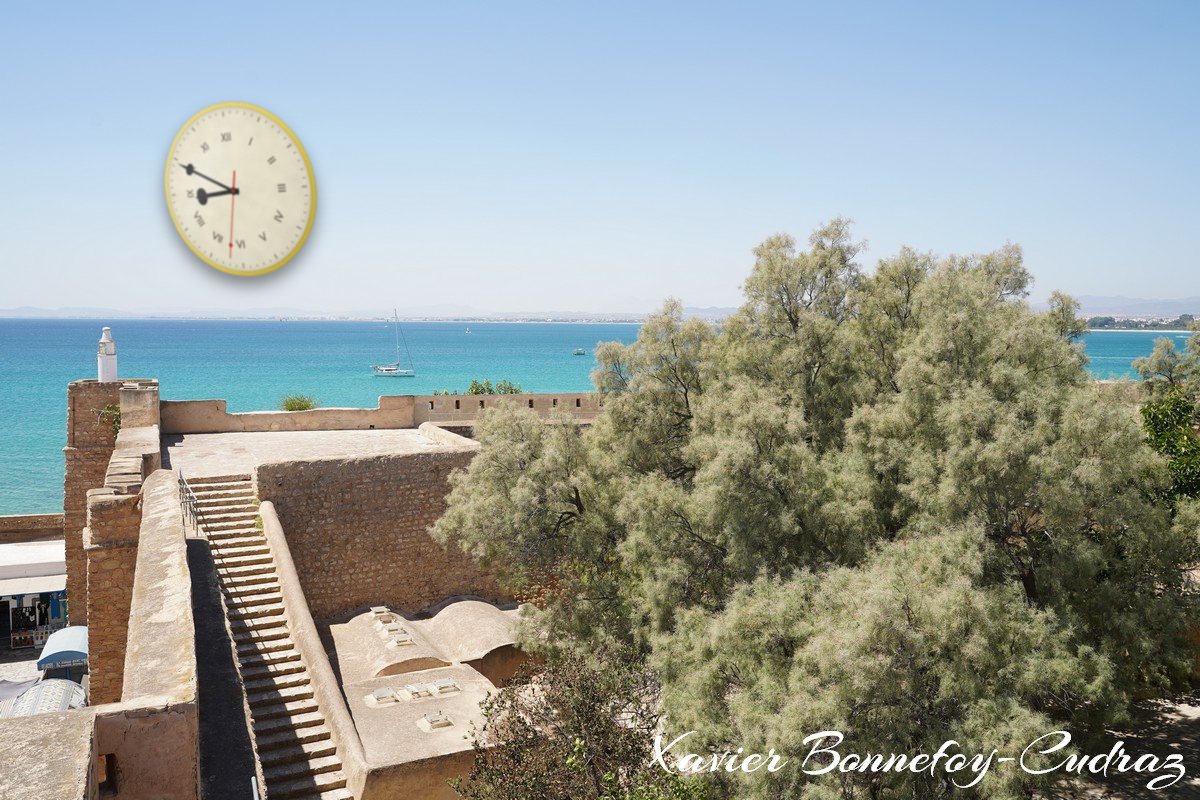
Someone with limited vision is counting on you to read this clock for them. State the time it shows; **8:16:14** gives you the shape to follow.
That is **8:49:32**
